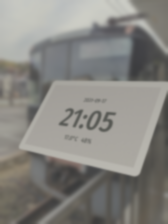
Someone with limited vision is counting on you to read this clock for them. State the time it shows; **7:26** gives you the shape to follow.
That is **21:05**
